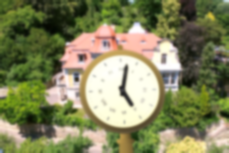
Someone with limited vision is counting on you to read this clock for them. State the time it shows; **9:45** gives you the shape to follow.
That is **5:02**
